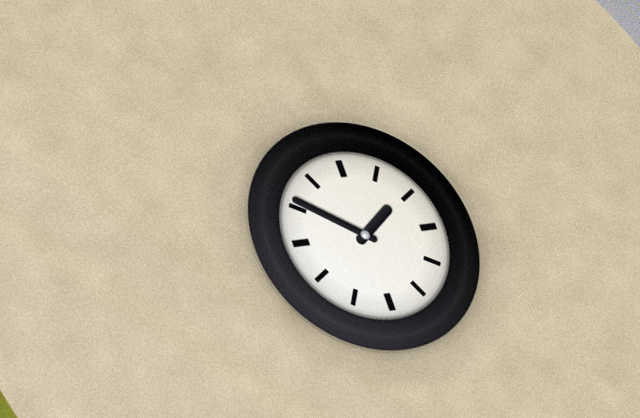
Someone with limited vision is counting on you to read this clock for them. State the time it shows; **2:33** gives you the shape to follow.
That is **1:51**
